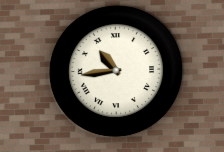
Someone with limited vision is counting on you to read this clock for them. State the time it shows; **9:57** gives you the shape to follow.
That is **10:44**
